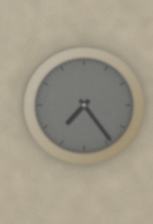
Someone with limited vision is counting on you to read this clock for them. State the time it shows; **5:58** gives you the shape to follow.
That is **7:24**
